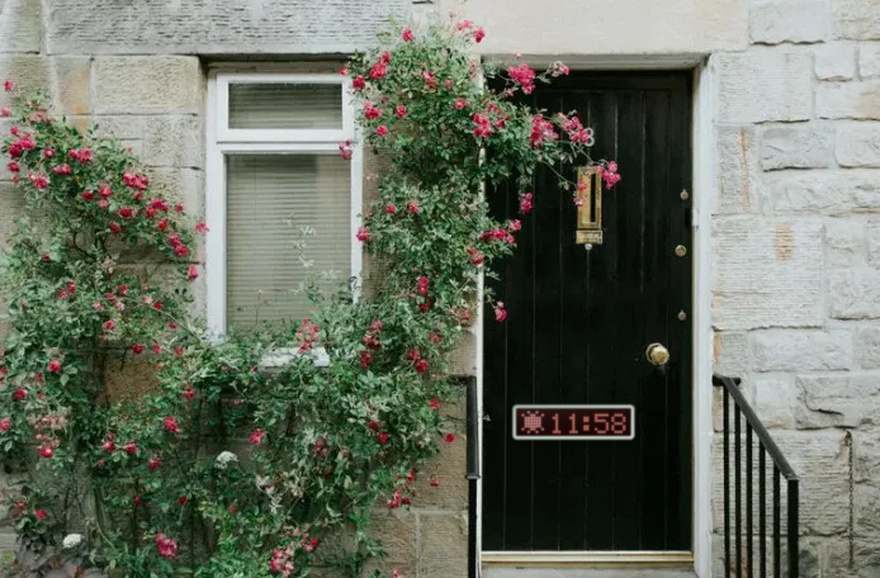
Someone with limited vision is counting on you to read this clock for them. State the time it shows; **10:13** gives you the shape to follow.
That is **11:58**
